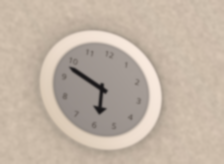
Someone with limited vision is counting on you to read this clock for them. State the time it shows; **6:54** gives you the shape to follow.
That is **5:48**
